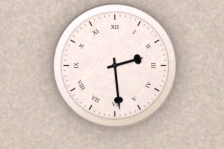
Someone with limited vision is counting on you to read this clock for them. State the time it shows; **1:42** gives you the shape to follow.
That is **2:29**
